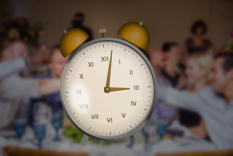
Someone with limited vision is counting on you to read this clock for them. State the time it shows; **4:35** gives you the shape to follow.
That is **3:02**
